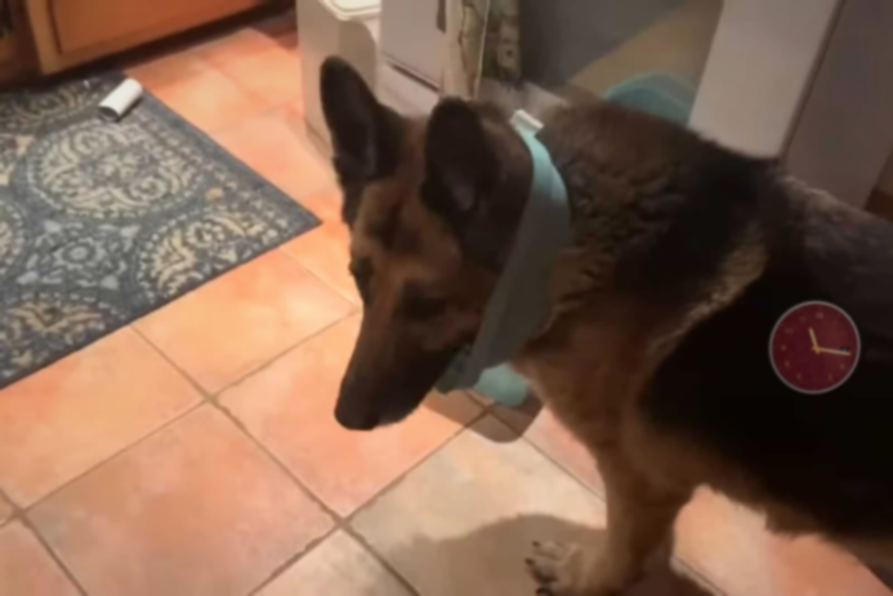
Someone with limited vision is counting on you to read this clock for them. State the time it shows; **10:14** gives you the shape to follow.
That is **11:16**
